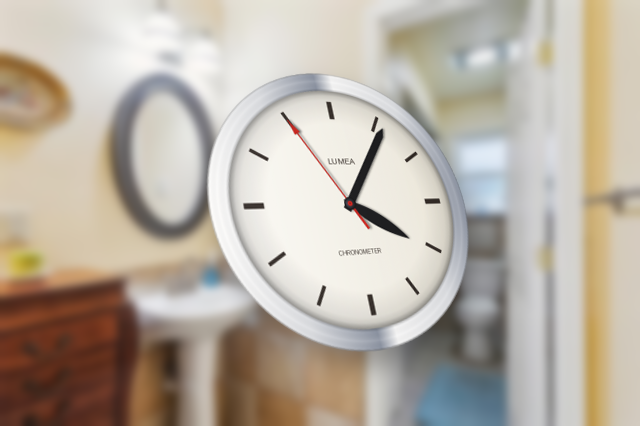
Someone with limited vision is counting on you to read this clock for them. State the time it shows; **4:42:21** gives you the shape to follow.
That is **4:05:55**
